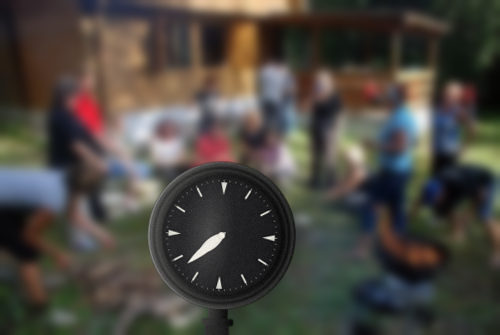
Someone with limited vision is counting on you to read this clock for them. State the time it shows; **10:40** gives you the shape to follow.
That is **7:38**
